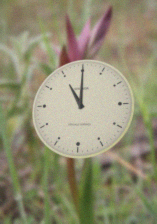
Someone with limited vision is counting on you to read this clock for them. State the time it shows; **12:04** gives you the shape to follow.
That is **11:00**
